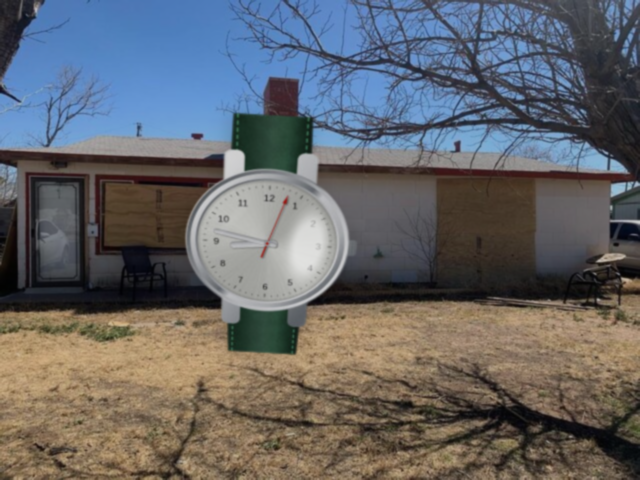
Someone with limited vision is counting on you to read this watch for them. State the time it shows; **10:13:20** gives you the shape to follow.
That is **8:47:03**
